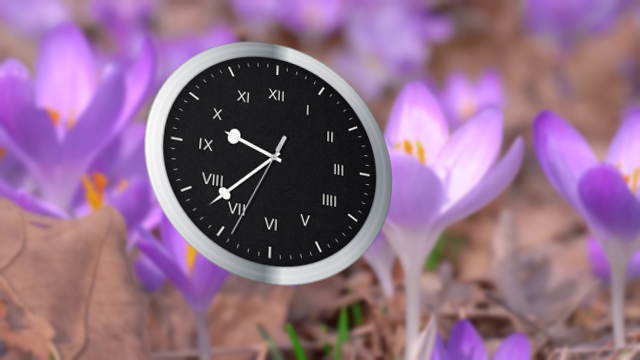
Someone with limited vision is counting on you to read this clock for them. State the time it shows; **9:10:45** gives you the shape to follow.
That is **9:37:34**
